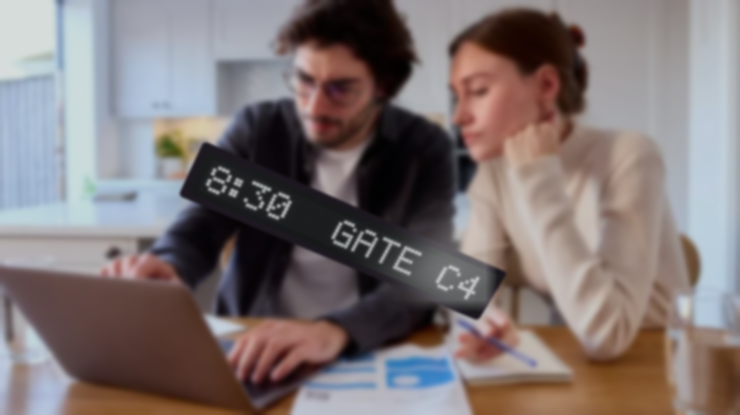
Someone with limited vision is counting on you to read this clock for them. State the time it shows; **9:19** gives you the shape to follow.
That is **8:30**
